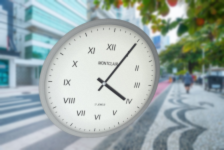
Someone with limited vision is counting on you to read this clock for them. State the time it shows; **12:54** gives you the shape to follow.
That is **4:05**
